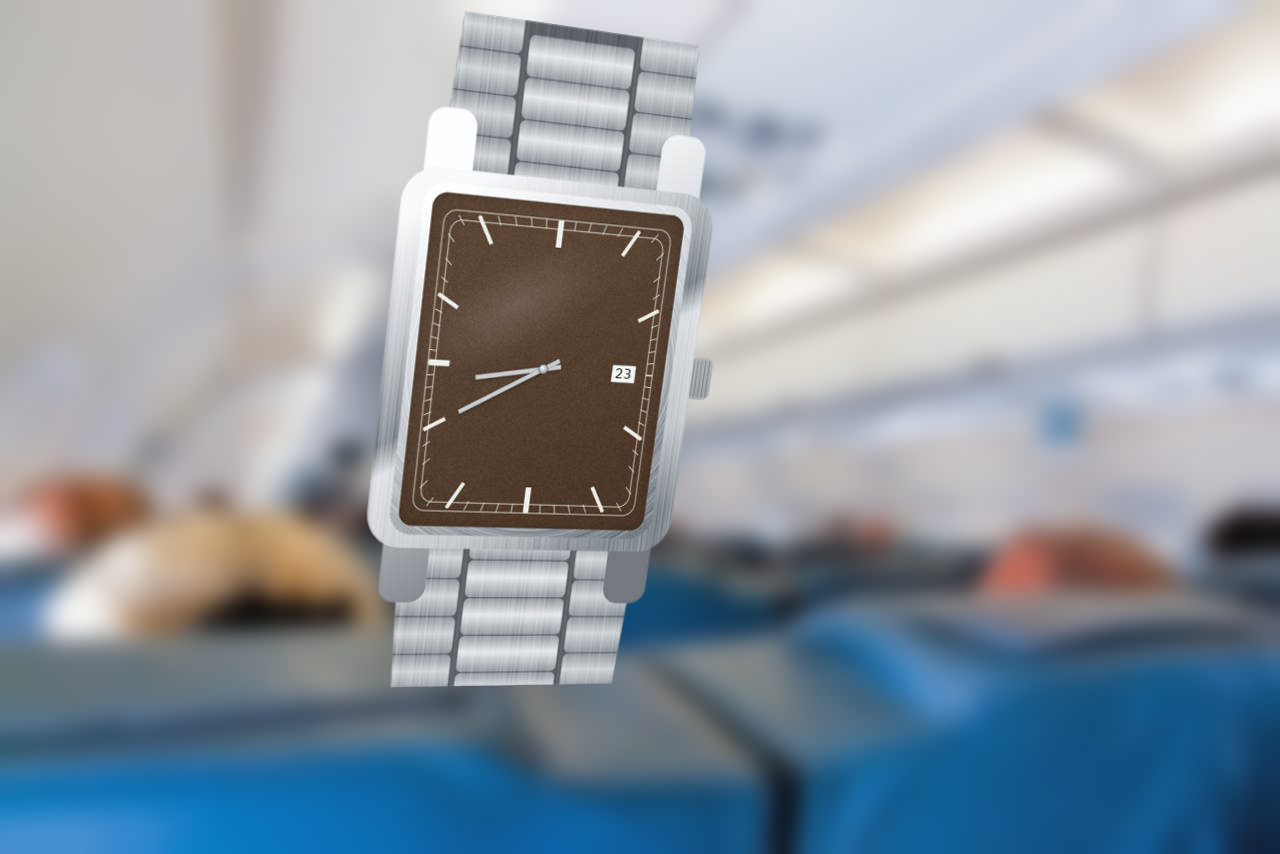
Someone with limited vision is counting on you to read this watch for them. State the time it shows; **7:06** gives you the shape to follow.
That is **8:40**
